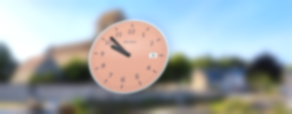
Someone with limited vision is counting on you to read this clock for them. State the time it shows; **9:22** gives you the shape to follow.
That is **9:52**
